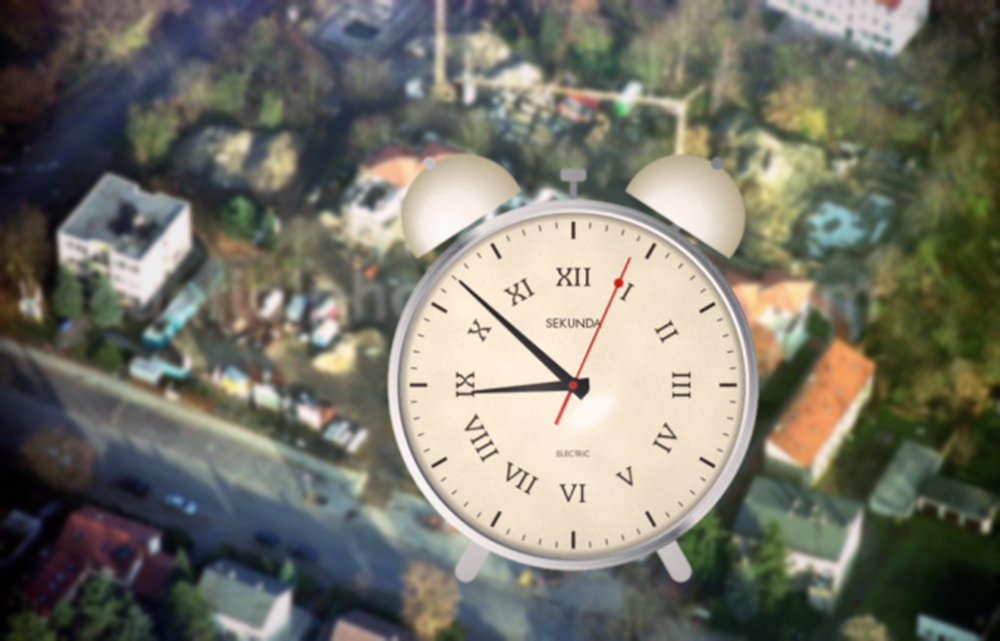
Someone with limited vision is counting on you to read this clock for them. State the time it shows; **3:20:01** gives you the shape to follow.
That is **8:52:04**
